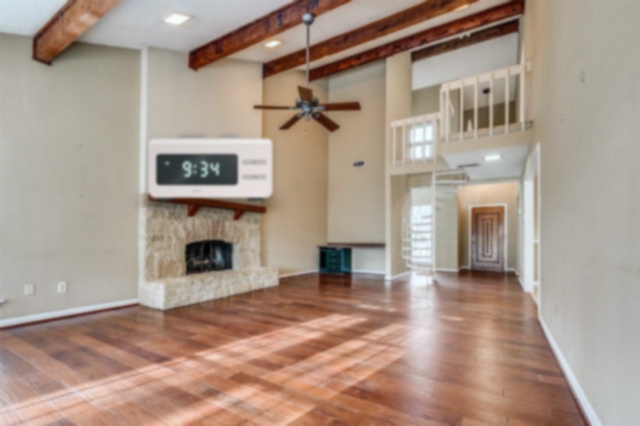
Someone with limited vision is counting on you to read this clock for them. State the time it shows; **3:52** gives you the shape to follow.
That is **9:34**
